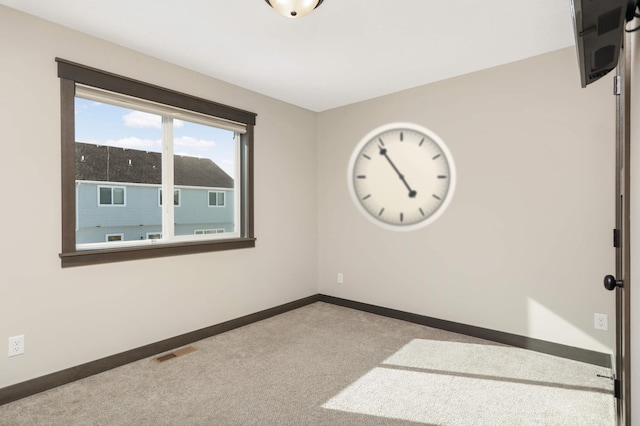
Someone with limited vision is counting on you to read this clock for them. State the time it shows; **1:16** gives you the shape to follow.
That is **4:54**
